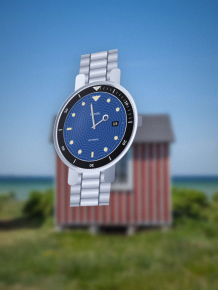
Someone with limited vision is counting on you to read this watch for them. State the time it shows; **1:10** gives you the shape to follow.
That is **1:58**
